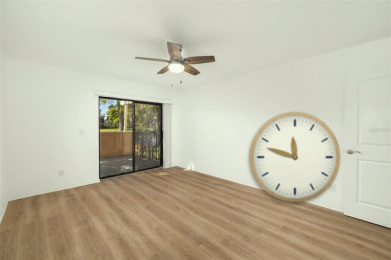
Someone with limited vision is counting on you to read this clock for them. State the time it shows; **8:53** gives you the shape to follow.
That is **11:48**
